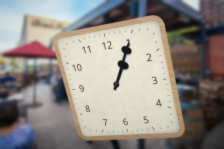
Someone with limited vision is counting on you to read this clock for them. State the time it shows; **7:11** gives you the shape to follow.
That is **1:05**
